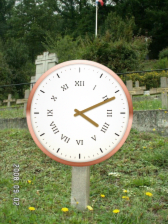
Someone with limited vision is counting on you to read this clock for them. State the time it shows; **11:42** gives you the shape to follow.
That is **4:11**
